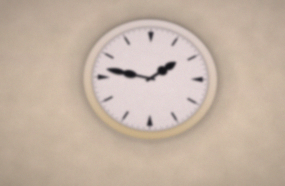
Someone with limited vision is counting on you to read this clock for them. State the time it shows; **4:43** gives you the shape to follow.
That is **1:47**
